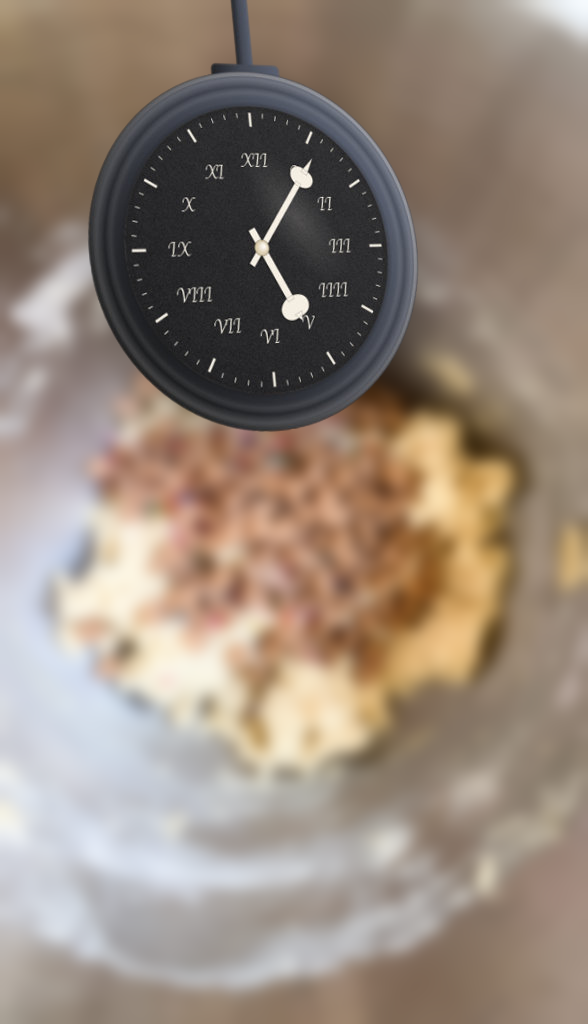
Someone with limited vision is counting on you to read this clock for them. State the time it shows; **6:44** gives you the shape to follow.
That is **5:06**
